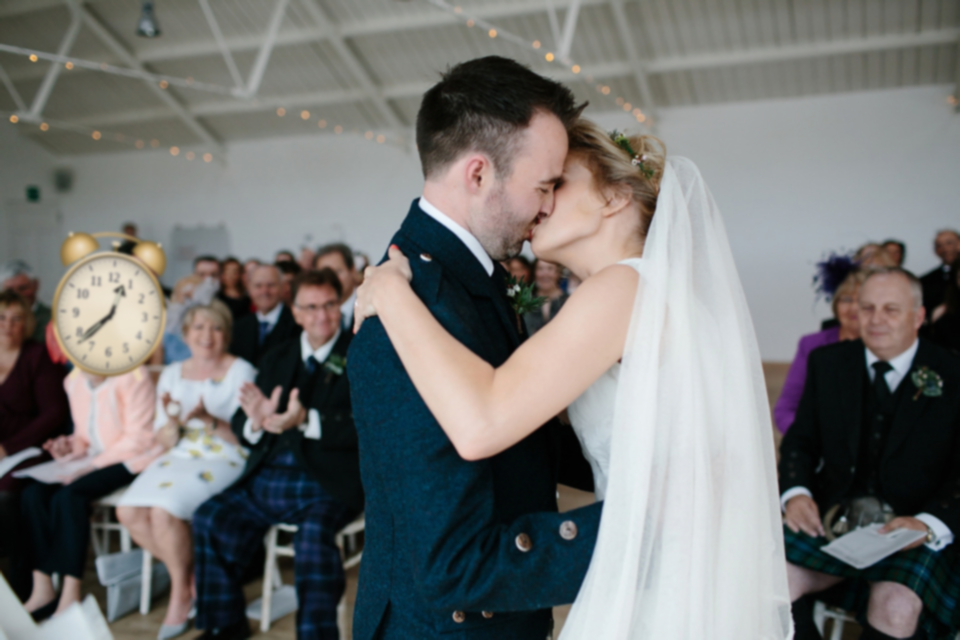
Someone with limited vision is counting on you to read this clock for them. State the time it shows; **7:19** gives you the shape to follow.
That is **12:38**
